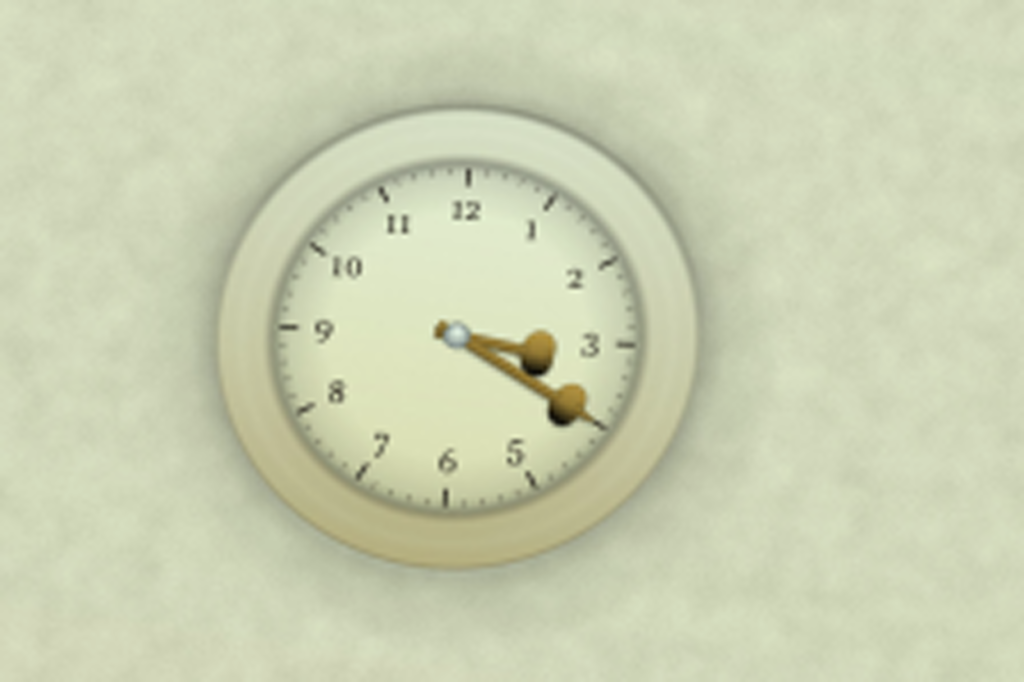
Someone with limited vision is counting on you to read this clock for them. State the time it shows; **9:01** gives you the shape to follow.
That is **3:20**
